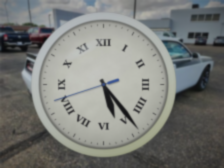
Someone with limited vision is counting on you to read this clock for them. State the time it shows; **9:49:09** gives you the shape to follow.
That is **5:23:42**
